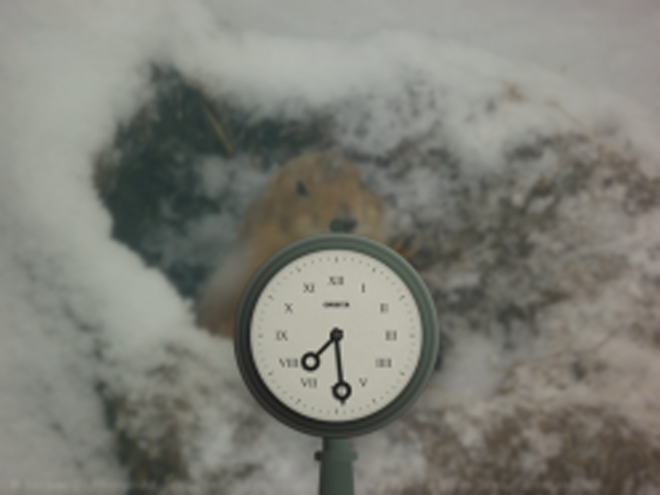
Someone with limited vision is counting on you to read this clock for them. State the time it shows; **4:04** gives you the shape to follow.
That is **7:29**
